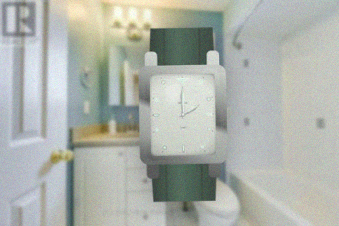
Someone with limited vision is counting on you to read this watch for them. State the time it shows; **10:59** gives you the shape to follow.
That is **2:00**
